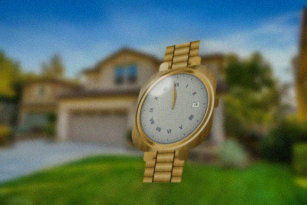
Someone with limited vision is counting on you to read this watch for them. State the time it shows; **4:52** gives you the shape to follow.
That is **11:59**
